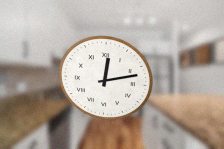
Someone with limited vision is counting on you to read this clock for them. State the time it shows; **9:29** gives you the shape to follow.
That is **12:12**
